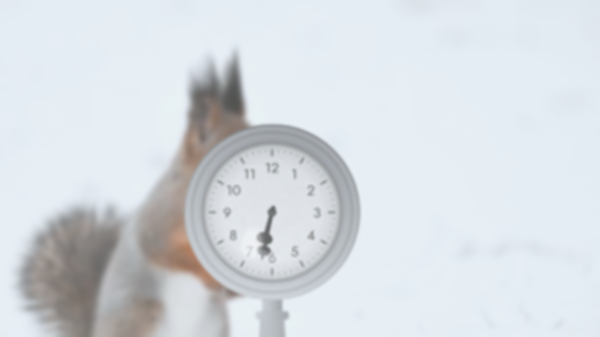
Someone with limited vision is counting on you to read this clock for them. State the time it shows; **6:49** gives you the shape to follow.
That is **6:32**
